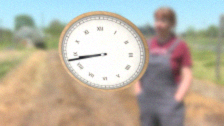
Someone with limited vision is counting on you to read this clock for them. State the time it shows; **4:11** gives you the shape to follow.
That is **8:43**
